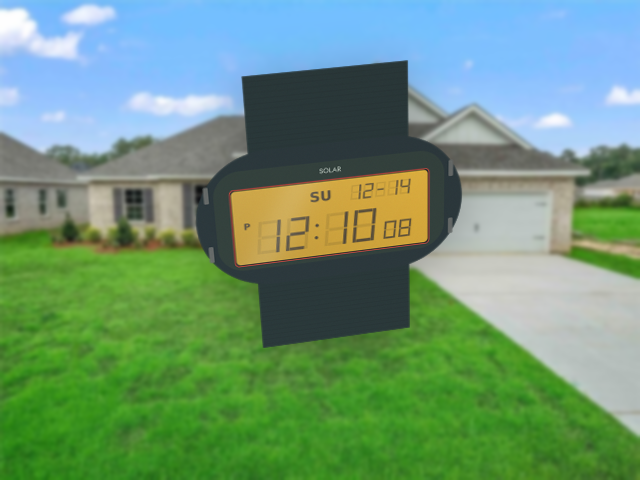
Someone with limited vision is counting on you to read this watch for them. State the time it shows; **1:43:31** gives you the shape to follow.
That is **12:10:08**
